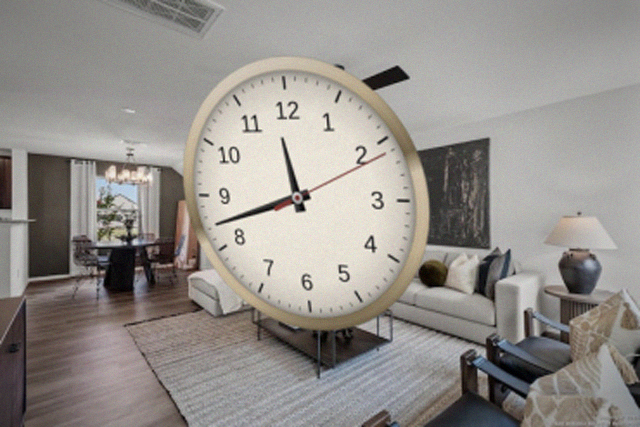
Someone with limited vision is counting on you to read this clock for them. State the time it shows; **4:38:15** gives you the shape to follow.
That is **11:42:11**
